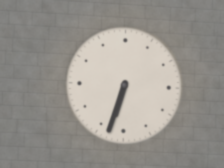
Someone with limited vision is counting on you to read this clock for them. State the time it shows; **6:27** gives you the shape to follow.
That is **6:33**
